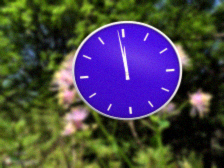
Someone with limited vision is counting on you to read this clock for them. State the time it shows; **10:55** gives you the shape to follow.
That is **11:59**
